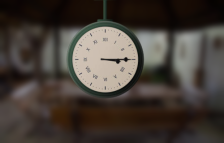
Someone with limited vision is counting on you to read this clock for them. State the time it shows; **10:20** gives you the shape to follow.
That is **3:15**
